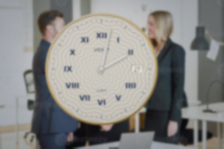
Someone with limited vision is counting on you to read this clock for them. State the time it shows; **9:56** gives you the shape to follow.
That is **2:02**
